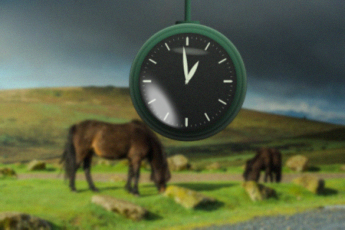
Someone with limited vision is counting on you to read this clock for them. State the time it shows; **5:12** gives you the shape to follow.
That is **12:59**
